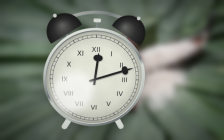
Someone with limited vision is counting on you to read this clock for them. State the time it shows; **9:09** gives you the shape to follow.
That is **12:12**
